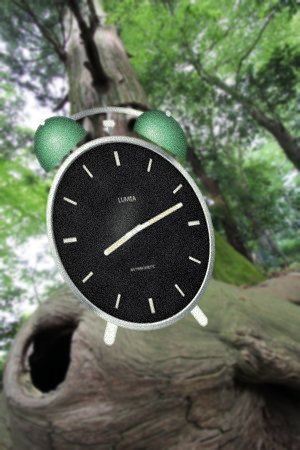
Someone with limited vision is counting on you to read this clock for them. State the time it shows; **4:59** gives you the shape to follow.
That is **8:12**
